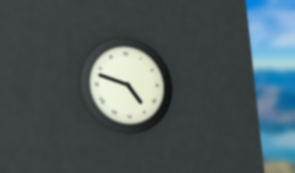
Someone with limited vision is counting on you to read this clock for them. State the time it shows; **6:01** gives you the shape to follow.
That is **4:48**
